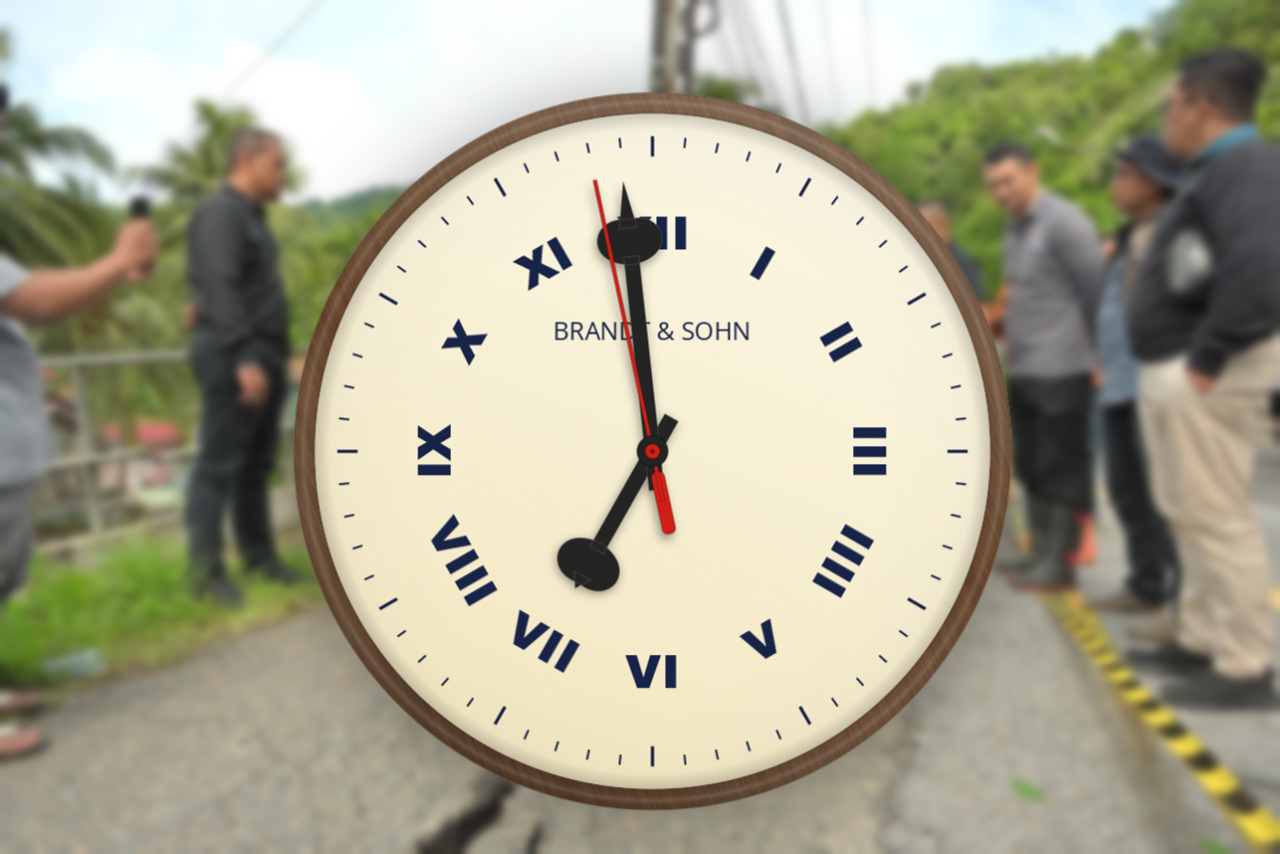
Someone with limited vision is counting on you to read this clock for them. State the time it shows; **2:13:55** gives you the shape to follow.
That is **6:58:58**
